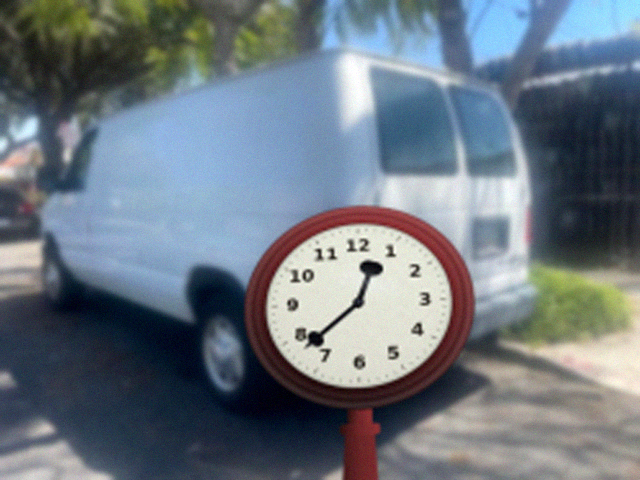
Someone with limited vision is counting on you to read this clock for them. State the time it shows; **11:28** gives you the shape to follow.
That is **12:38**
